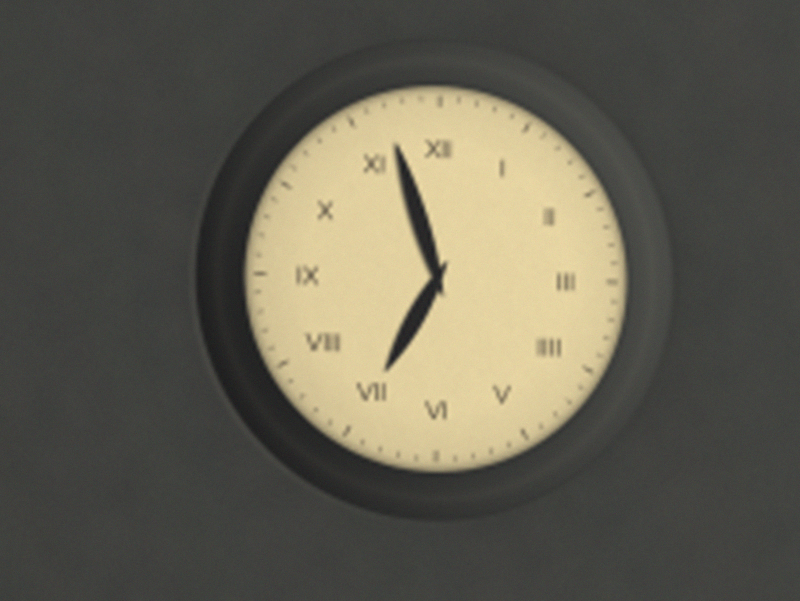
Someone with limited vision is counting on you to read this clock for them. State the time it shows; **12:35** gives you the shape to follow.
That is **6:57**
